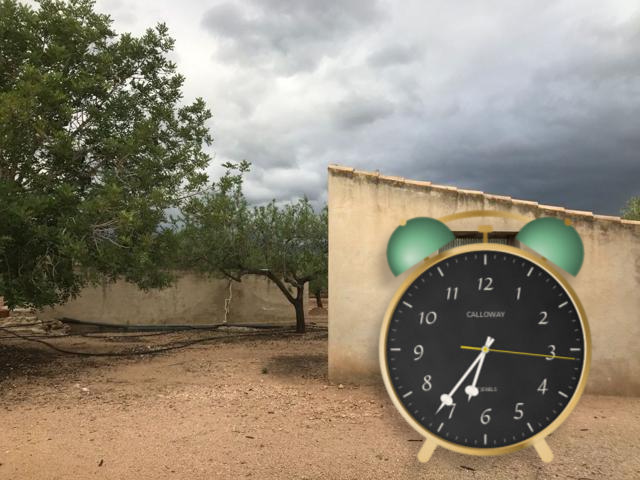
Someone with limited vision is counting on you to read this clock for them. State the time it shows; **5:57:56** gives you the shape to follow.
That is **6:36:16**
